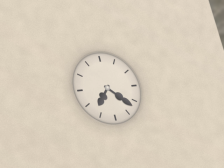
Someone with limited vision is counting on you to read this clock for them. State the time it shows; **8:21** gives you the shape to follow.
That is **7:22**
